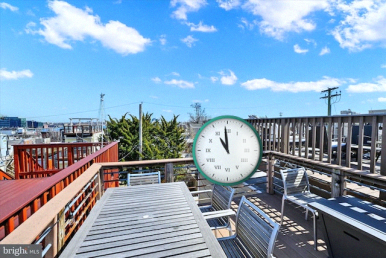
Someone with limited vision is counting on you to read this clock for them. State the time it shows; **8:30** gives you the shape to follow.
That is **10:59**
